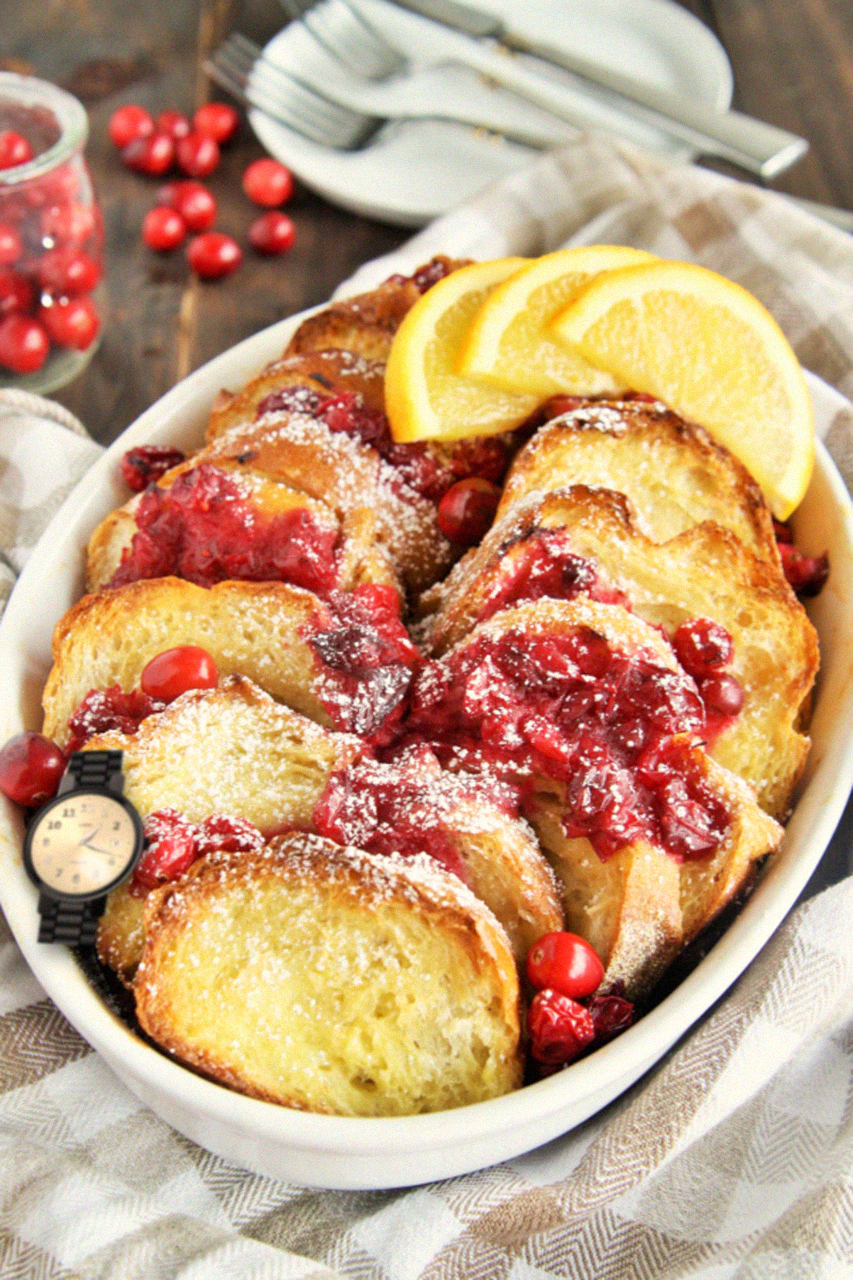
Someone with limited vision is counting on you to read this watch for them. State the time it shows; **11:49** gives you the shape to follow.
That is **1:18**
